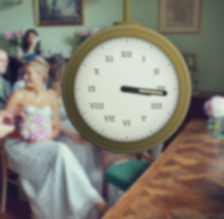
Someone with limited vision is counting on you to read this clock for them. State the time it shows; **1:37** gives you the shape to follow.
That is **3:16**
